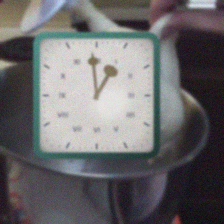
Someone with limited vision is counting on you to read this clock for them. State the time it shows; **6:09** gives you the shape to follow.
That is **12:59**
